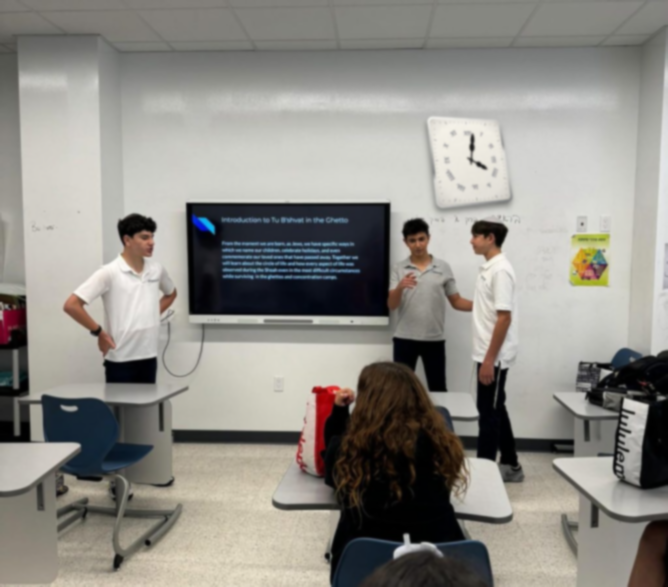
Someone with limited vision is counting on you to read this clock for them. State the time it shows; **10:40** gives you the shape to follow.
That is **4:02**
